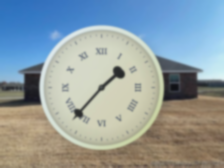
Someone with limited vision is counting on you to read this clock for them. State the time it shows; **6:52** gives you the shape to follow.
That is **1:37**
